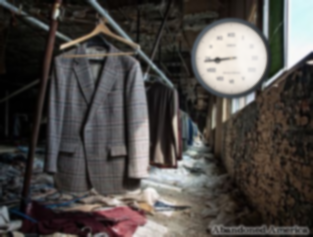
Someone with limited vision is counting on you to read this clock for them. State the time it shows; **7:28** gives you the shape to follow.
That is **8:44**
